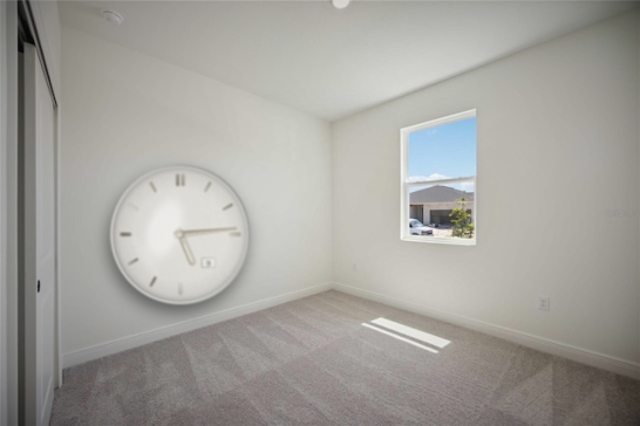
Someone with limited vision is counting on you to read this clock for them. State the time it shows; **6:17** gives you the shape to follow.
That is **5:14**
